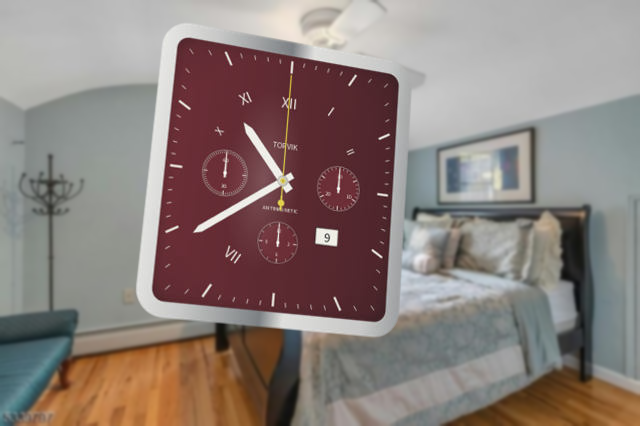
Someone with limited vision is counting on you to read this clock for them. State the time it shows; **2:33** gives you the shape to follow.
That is **10:39**
